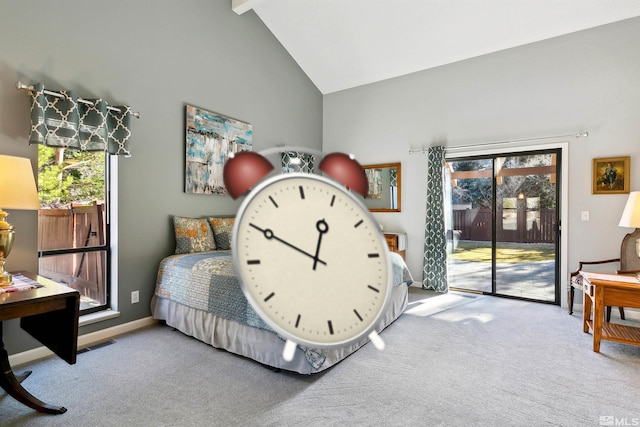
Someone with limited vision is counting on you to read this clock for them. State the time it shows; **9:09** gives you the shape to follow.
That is **12:50**
